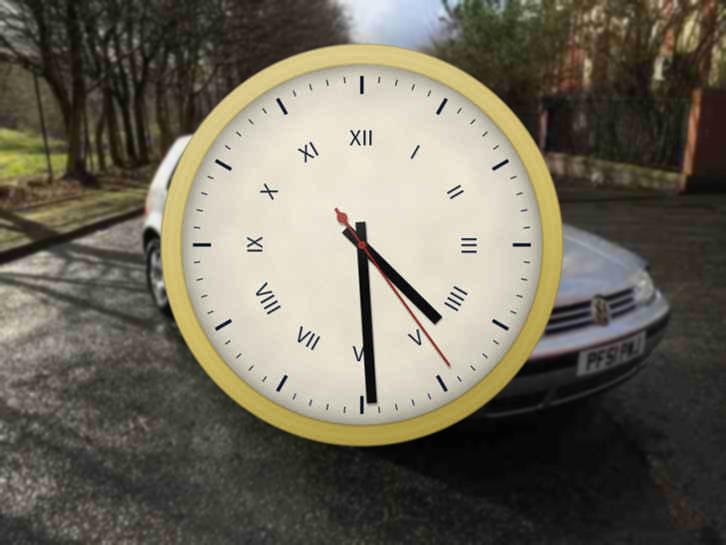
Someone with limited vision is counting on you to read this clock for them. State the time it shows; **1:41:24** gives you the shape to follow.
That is **4:29:24**
